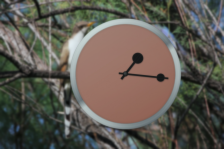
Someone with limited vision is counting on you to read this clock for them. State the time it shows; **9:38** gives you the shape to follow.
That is **1:16**
